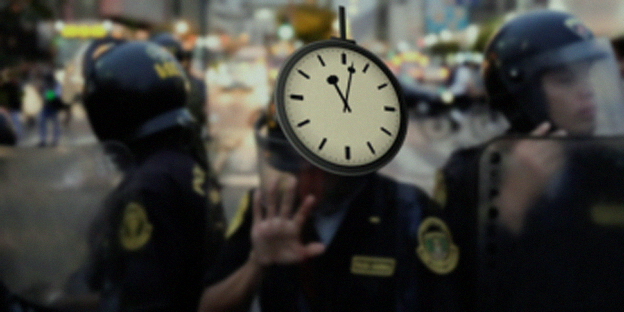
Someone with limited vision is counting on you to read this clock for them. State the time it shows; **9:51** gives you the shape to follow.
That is **11:02**
